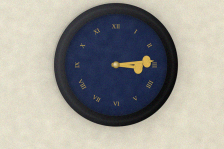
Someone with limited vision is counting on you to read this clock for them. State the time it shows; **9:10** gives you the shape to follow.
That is **3:14**
